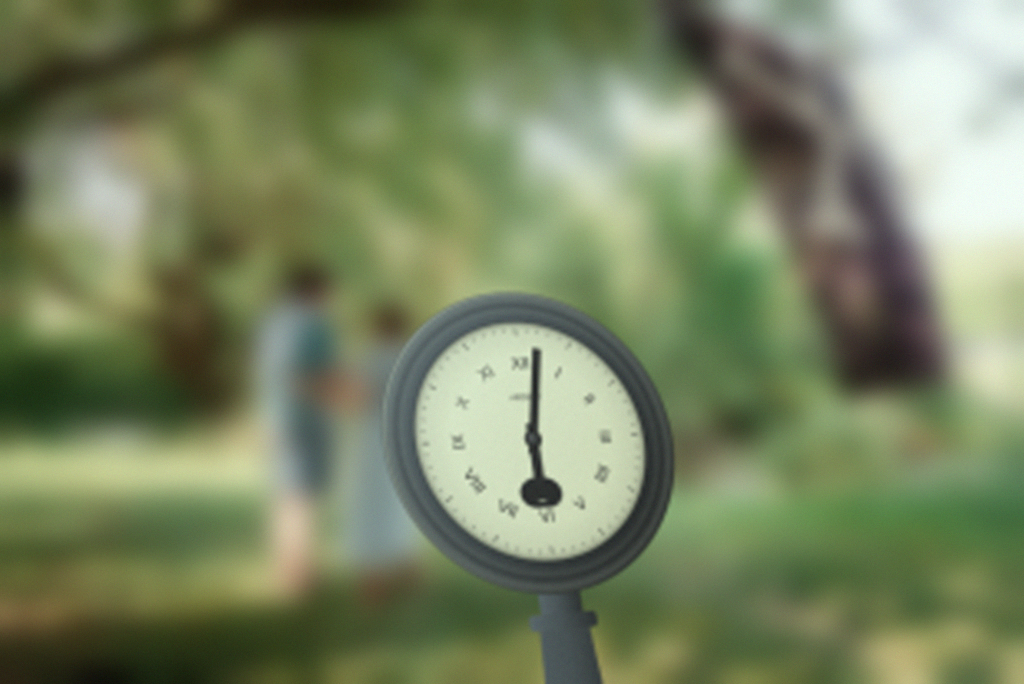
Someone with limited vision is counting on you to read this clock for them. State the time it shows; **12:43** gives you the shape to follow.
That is **6:02**
